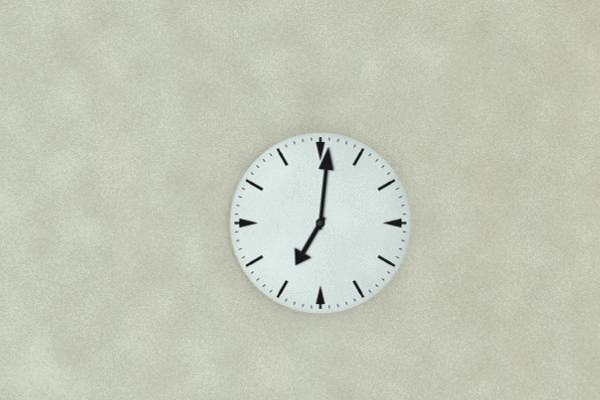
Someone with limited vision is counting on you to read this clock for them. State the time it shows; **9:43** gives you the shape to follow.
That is **7:01**
